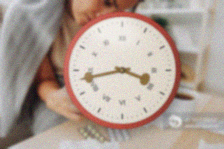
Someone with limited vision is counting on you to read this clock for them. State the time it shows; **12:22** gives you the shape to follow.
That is **3:43**
